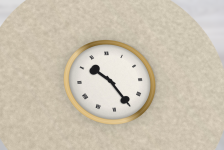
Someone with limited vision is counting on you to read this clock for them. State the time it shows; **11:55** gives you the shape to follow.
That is **10:25**
